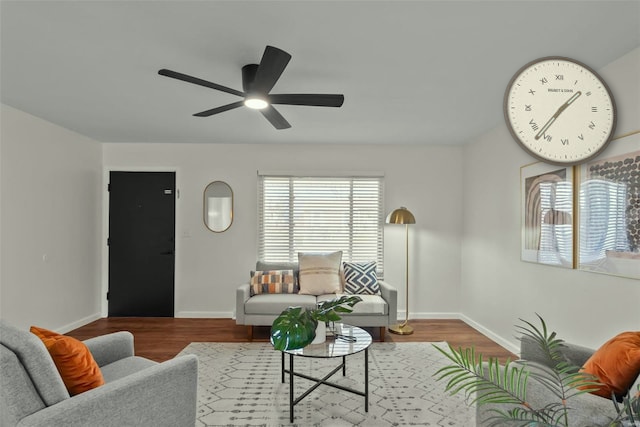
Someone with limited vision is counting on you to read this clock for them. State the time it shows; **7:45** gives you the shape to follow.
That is **1:37**
